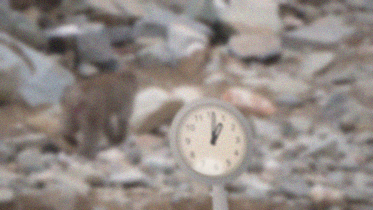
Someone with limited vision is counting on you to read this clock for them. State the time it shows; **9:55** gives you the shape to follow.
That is **1:01**
